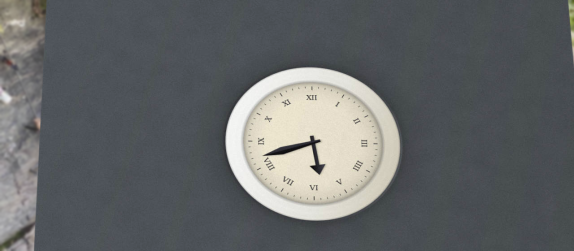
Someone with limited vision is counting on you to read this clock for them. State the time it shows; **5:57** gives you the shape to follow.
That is **5:42**
